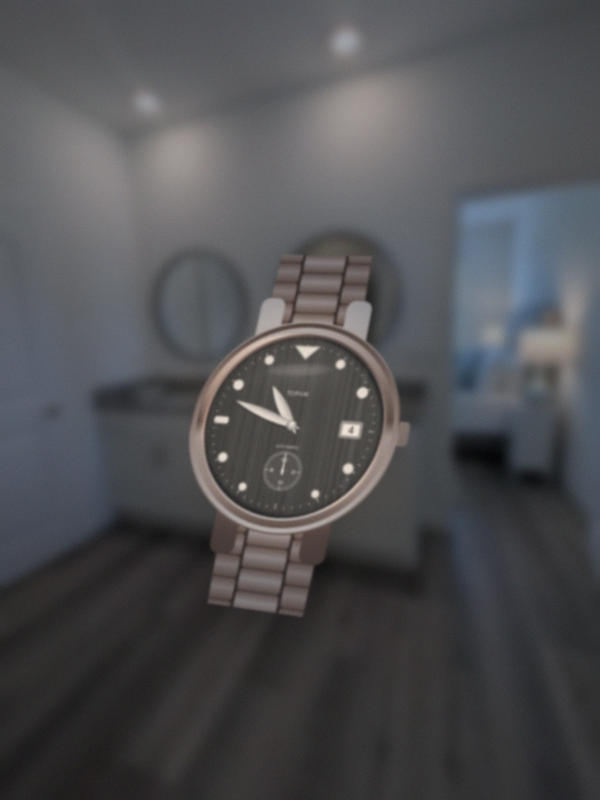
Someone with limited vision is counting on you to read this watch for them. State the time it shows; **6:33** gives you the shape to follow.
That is **10:48**
